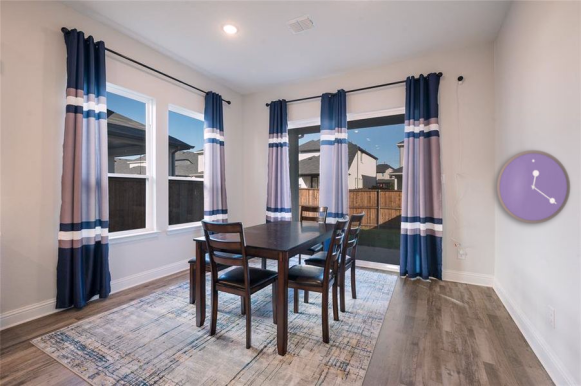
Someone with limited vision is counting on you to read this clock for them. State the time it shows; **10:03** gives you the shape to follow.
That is **12:21**
